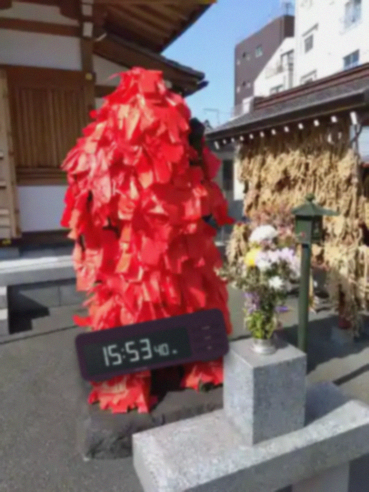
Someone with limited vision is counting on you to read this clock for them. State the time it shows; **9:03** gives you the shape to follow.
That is **15:53**
